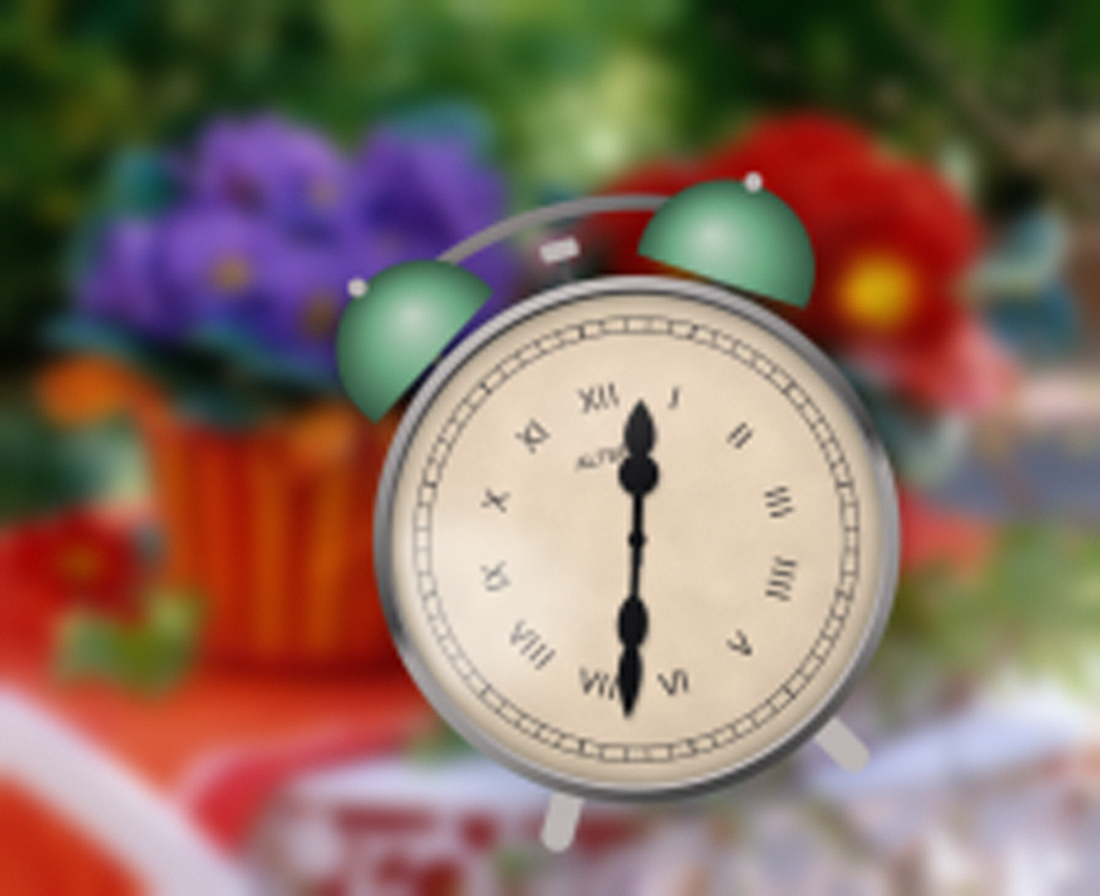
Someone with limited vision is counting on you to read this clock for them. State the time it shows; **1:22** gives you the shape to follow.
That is **12:33**
